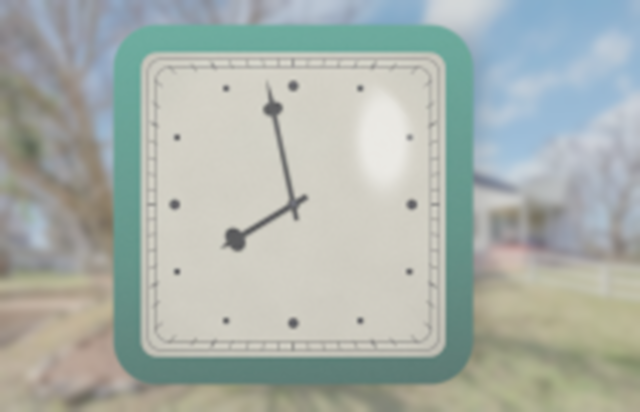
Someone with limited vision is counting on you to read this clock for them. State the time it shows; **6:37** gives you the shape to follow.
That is **7:58**
